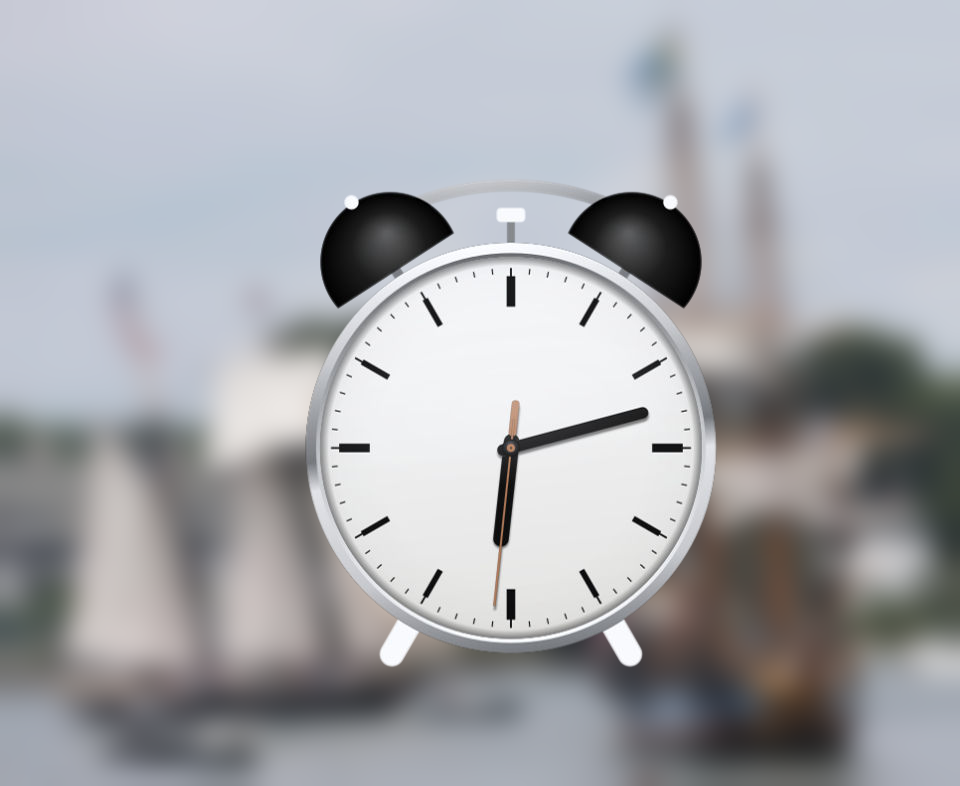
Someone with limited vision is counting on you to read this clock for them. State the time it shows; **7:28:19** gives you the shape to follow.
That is **6:12:31**
